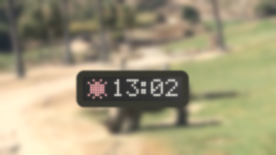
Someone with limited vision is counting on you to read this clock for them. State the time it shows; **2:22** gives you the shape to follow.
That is **13:02**
